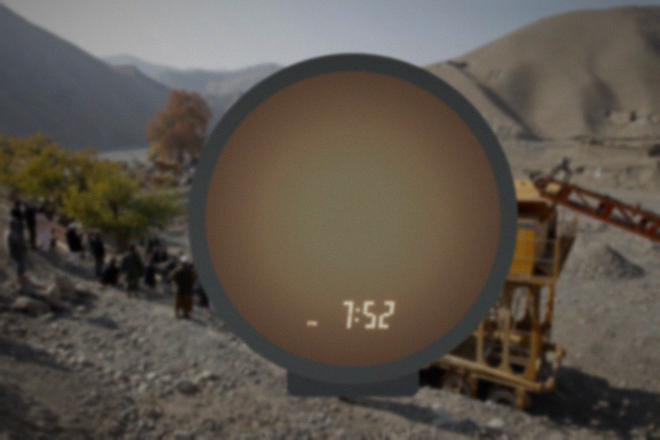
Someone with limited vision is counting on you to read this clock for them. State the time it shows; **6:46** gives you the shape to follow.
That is **7:52**
